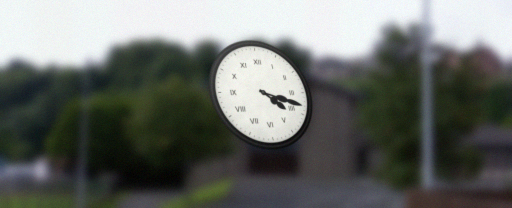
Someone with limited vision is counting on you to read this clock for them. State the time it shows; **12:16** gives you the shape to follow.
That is **4:18**
